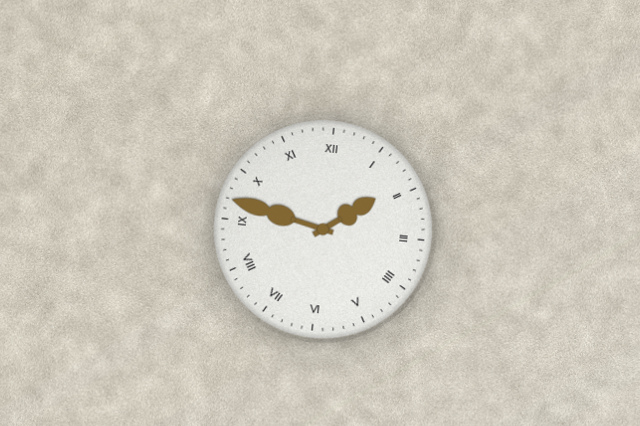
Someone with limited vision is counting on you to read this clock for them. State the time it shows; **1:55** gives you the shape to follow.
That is **1:47**
